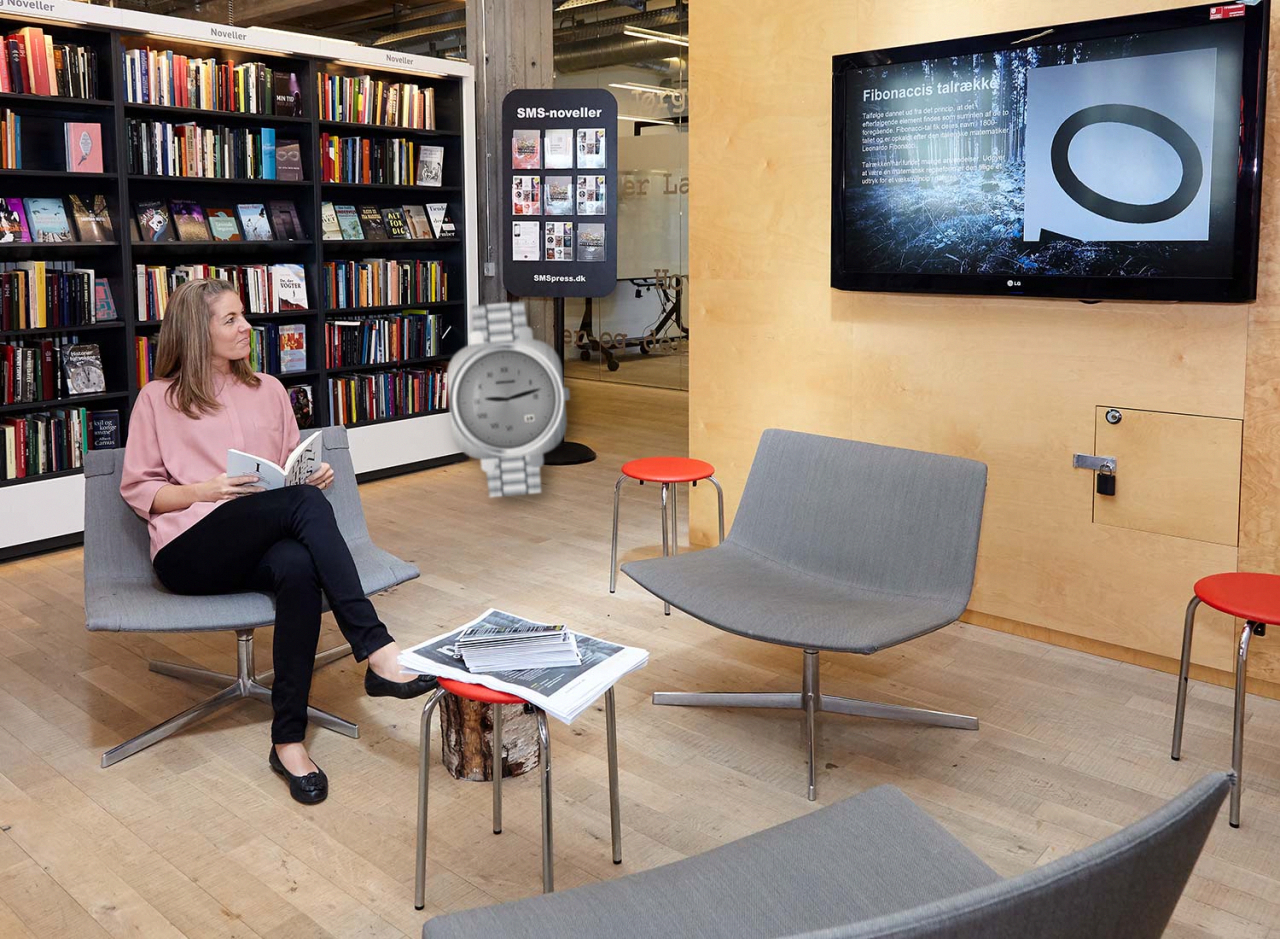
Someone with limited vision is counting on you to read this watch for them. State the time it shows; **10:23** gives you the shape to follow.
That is **9:13**
